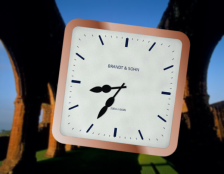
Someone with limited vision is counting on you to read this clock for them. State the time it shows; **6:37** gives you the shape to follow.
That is **8:35**
